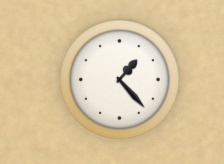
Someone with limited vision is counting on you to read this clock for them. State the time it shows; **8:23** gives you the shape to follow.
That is **1:23**
